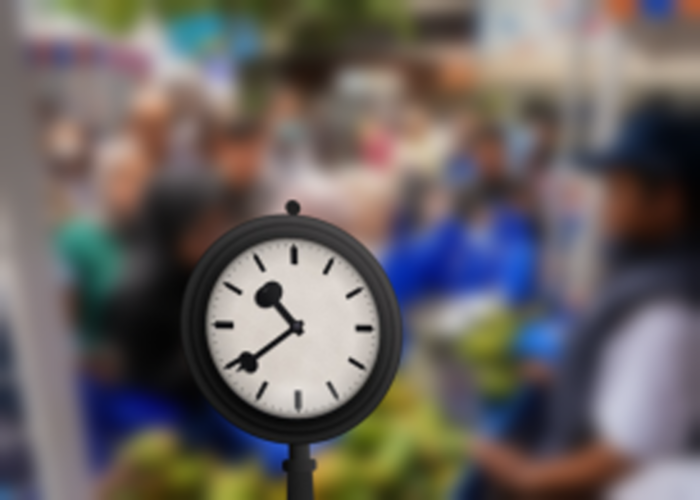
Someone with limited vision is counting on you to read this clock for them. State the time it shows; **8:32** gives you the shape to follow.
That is **10:39**
